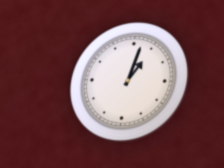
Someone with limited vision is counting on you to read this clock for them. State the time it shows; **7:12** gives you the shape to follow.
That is **1:02**
